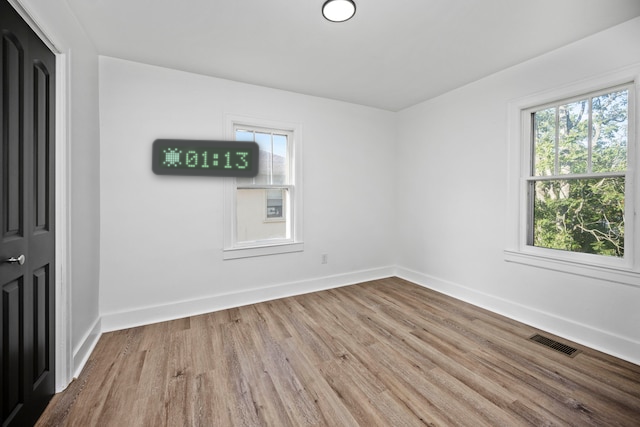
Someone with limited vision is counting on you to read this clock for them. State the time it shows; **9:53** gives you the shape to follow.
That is **1:13**
